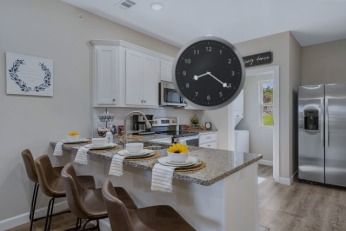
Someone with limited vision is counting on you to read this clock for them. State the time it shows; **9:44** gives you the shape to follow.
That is **8:21**
